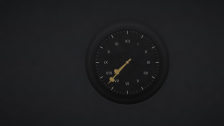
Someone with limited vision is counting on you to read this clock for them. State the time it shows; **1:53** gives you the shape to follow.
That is **7:37**
